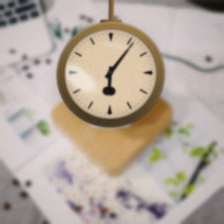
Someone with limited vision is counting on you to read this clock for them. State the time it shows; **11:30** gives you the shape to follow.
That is **6:06**
